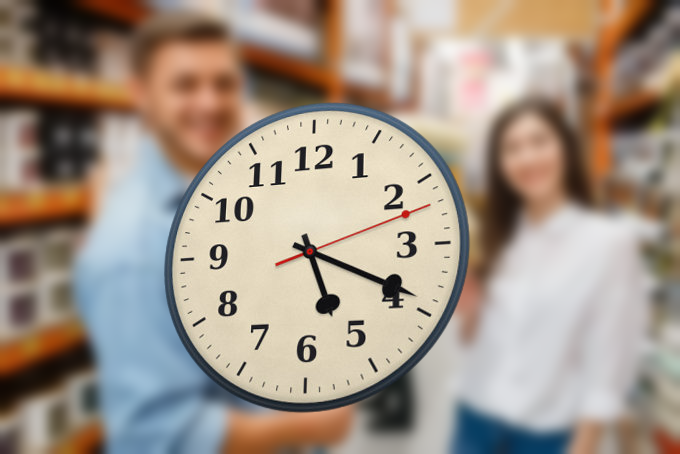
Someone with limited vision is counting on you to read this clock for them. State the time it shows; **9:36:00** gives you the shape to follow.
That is **5:19:12**
